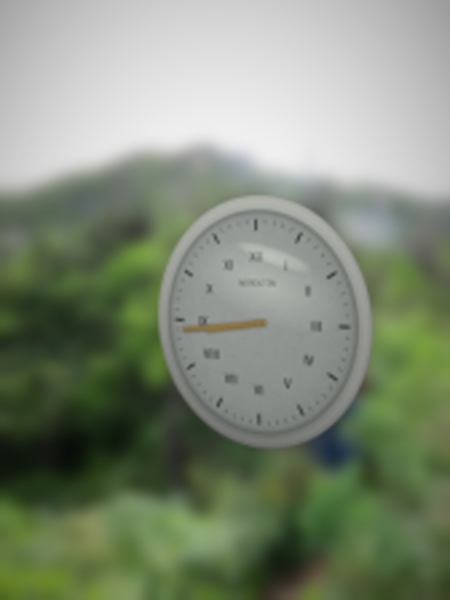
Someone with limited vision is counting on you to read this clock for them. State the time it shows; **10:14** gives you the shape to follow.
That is **8:44**
